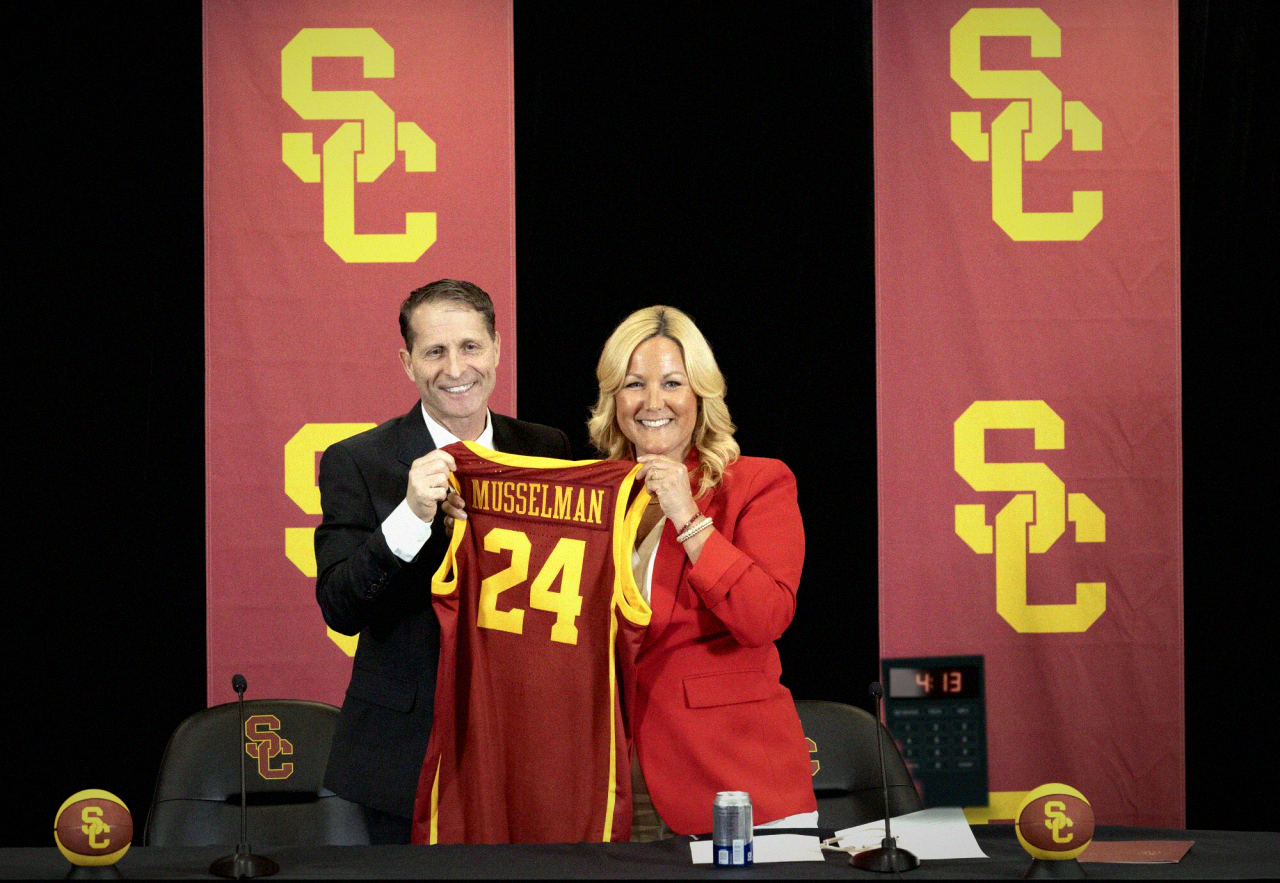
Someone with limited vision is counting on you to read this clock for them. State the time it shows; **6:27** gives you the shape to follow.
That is **4:13**
